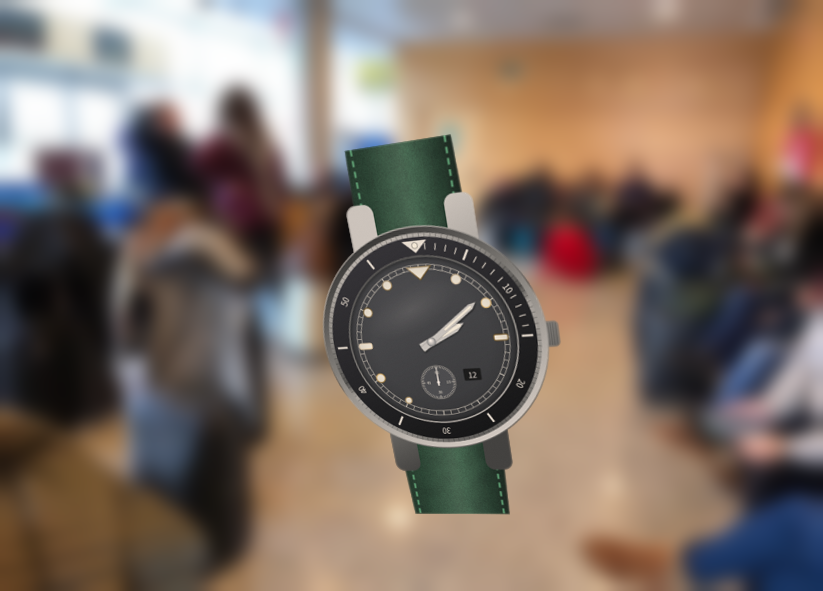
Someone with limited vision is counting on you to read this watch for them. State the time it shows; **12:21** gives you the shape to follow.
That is **2:09**
